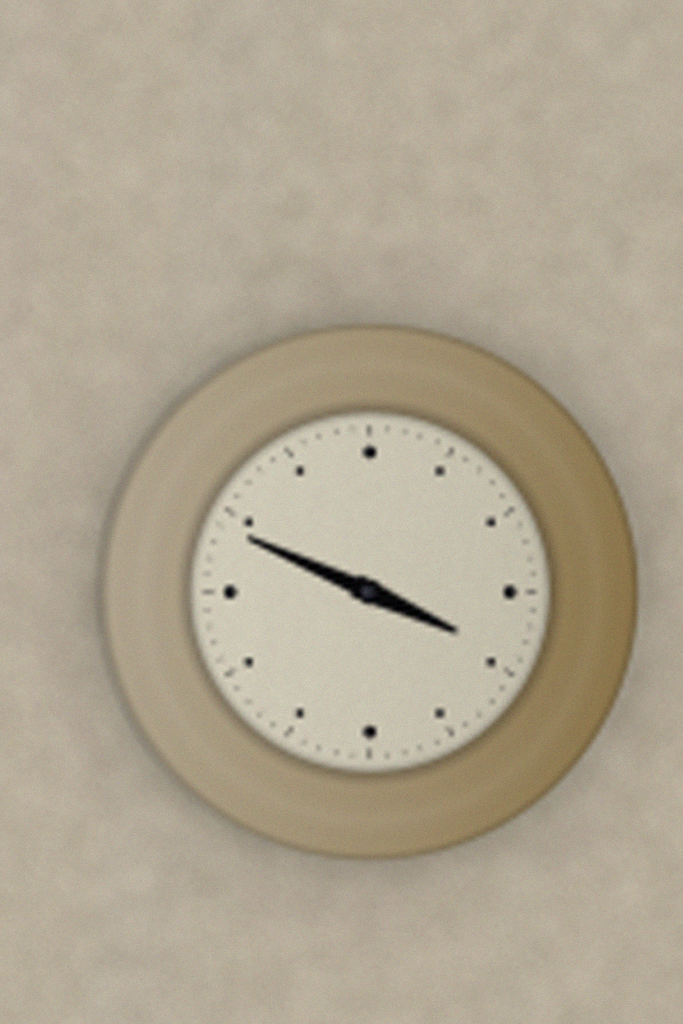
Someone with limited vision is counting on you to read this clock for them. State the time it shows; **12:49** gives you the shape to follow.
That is **3:49**
